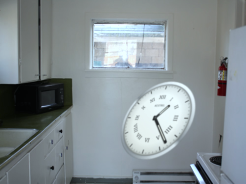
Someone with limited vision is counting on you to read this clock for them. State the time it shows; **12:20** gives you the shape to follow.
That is **1:23**
